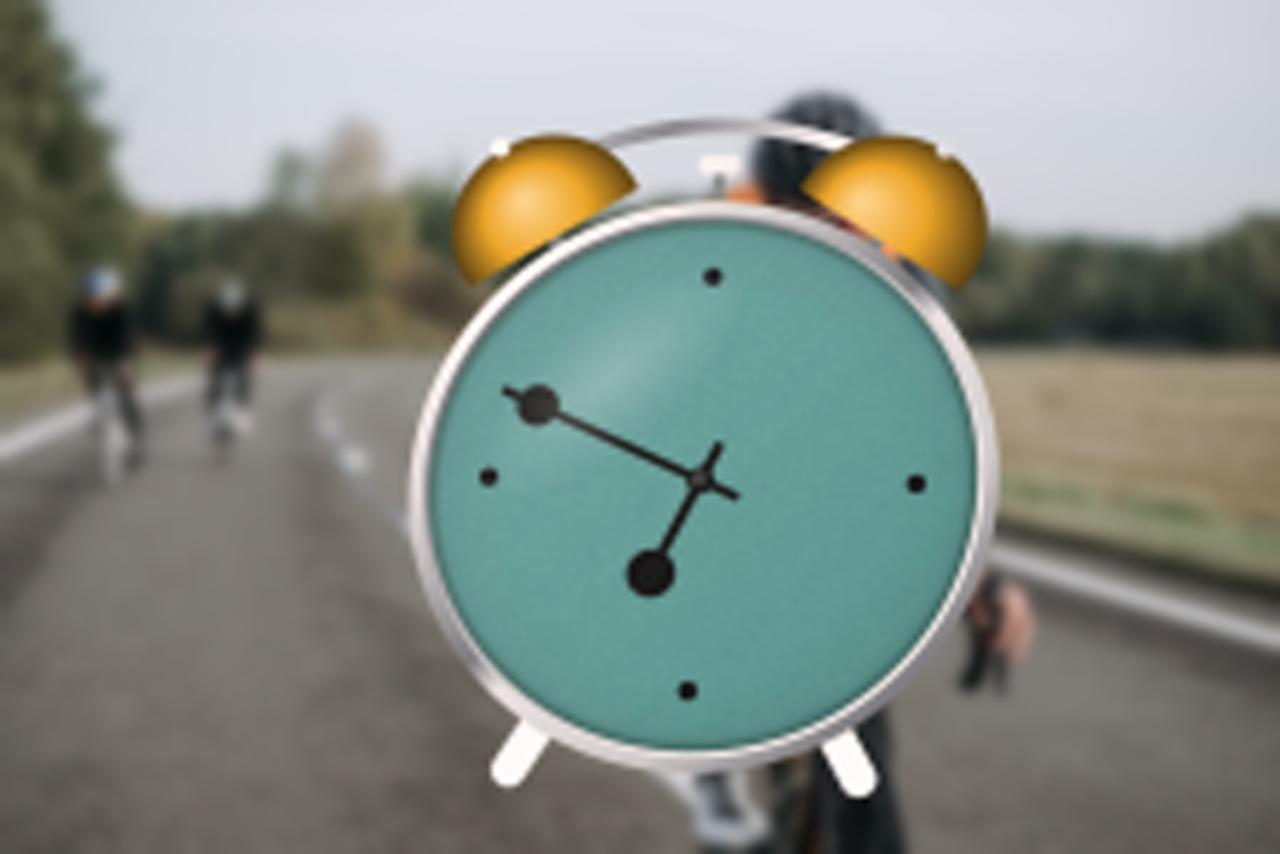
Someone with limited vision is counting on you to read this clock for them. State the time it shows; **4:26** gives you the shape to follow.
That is **6:49**
